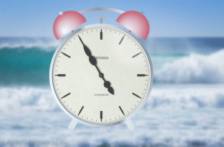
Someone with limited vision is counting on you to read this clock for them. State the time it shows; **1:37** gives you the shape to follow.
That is **4:55**
